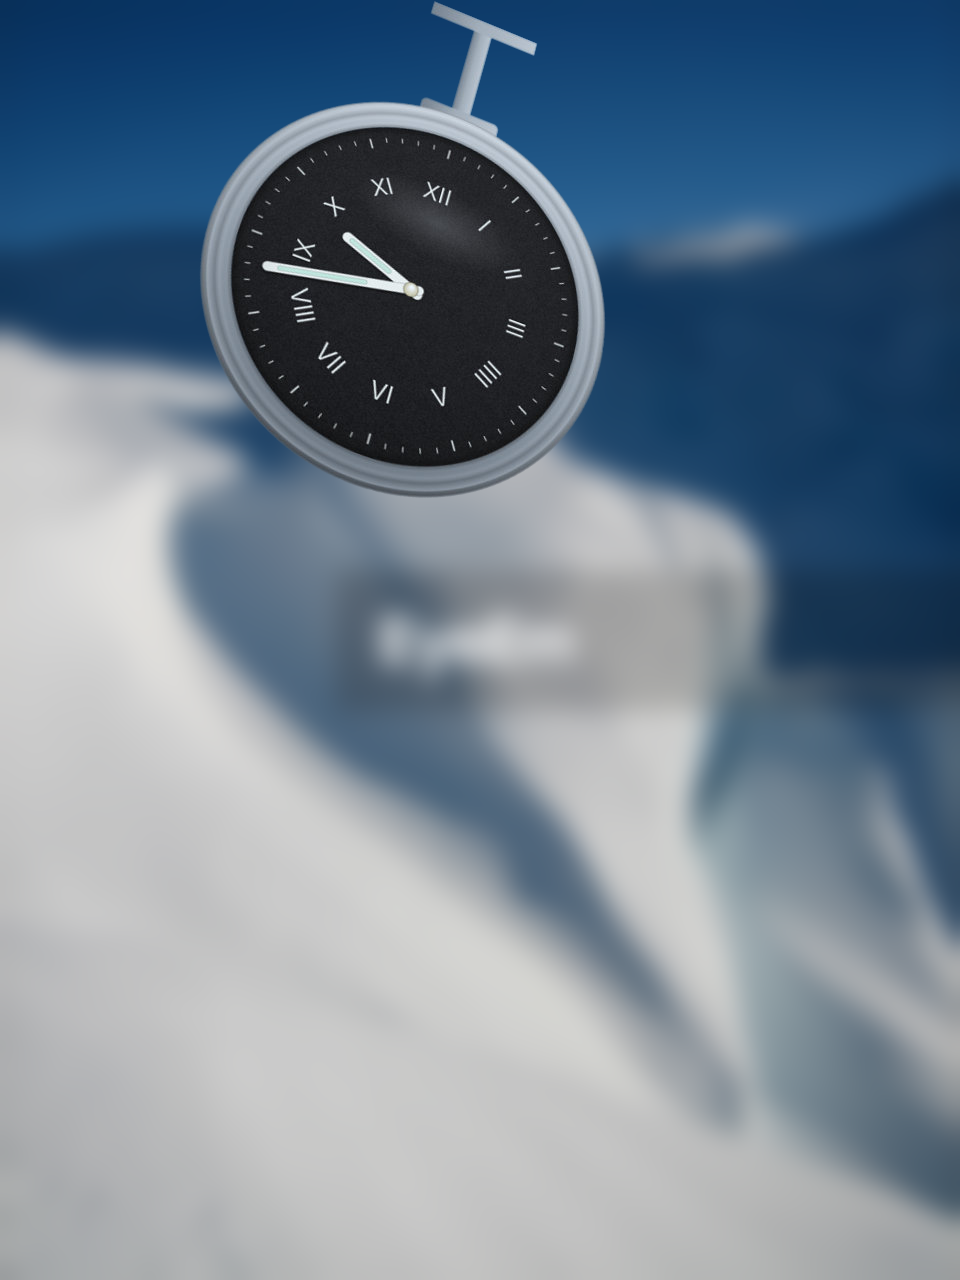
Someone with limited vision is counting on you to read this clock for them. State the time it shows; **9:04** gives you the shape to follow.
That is **9:43**
